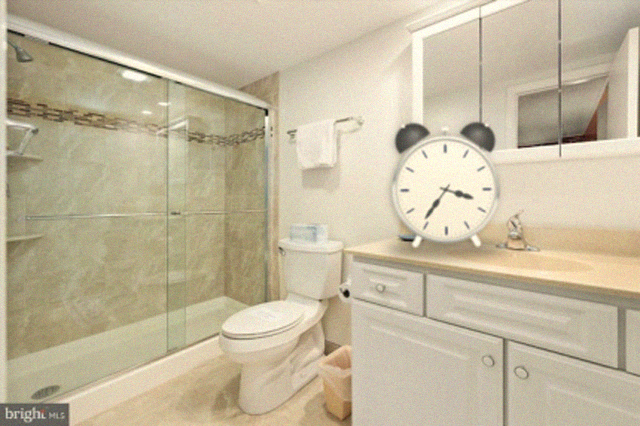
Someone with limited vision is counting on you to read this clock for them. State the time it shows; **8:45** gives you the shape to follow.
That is **3:36**
